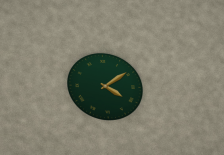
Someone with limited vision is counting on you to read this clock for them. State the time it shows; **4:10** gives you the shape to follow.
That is **4:09**
